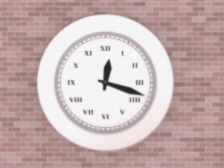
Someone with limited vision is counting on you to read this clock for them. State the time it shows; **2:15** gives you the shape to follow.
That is **12:18**
